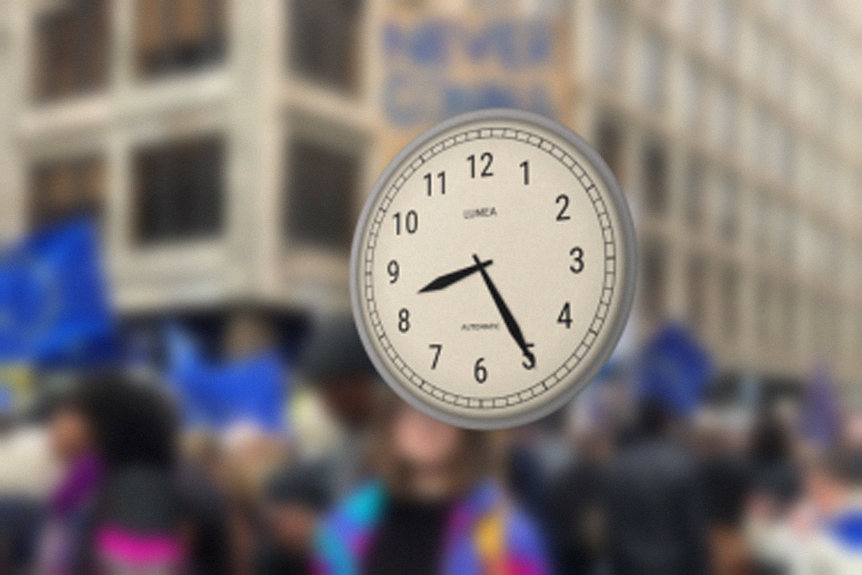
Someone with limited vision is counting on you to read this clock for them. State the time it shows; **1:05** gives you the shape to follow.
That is **8:25**
